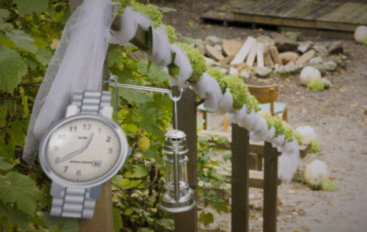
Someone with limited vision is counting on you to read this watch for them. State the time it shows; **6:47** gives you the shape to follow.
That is **12:39**
